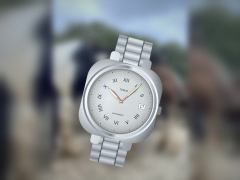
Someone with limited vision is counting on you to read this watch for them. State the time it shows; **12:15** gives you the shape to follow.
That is **10:06**
